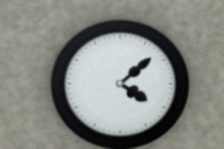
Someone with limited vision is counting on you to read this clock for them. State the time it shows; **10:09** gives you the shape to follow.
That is **4:08**
